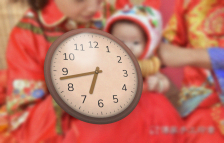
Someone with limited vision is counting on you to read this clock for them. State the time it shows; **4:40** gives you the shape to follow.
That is **6:43**
